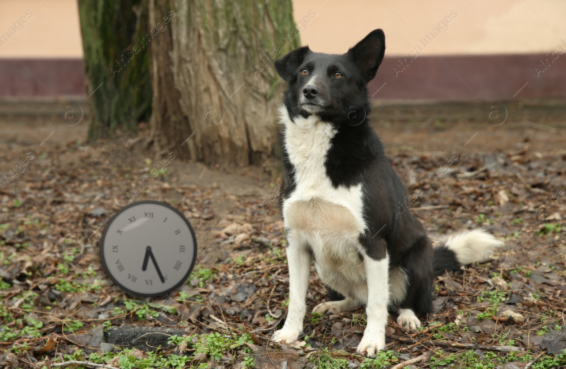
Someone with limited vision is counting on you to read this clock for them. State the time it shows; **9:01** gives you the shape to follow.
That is **6:26**
